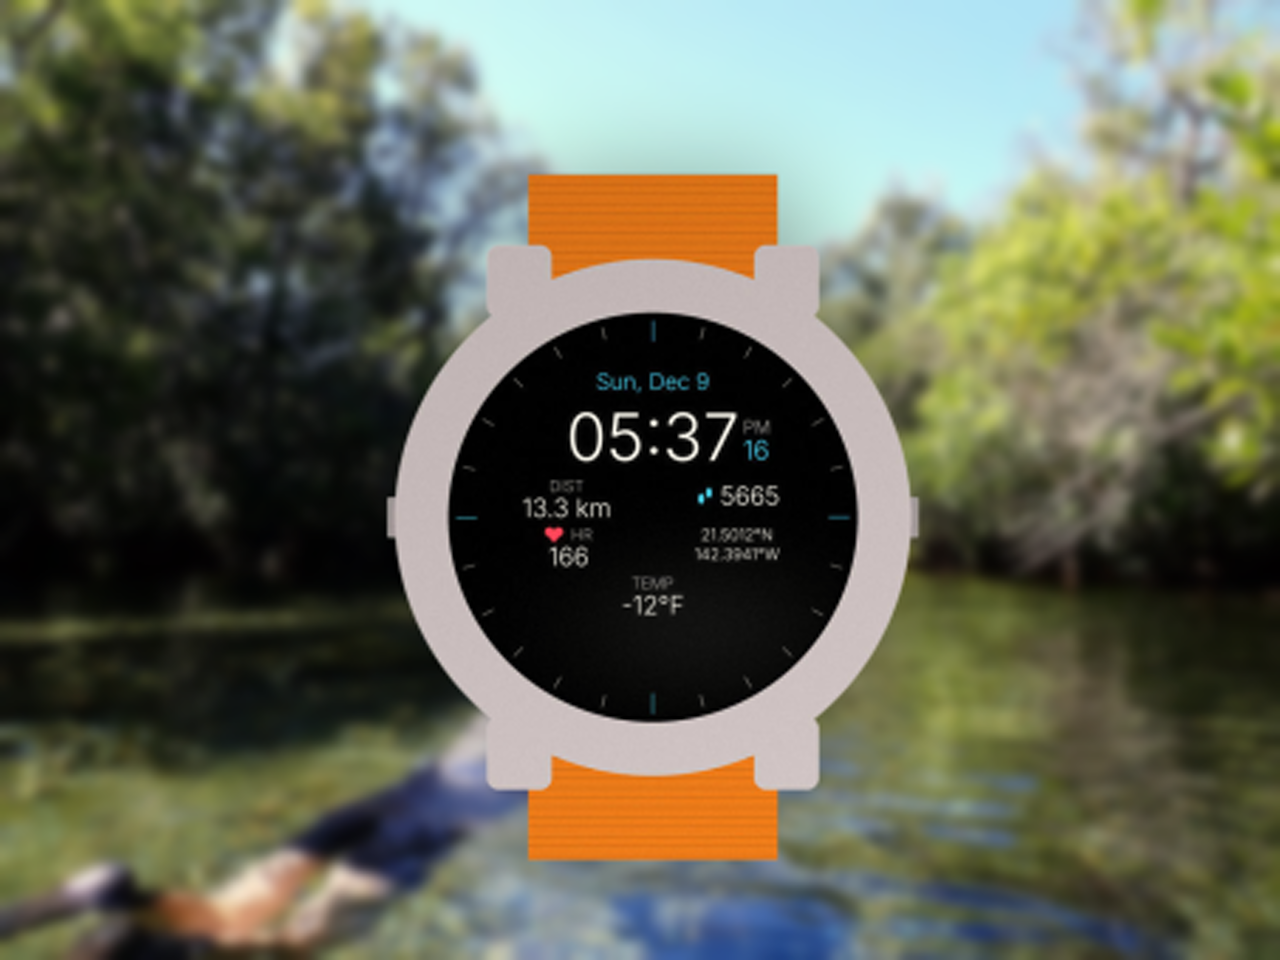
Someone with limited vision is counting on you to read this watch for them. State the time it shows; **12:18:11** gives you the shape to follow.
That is **5:37:16**
